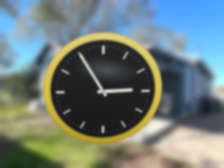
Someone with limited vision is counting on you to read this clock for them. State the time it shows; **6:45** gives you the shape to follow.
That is **2:55**
